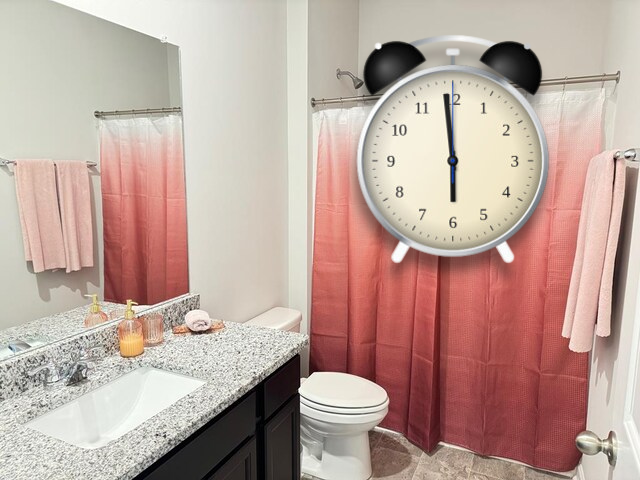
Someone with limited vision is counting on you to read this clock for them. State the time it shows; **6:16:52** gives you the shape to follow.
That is **5:59:00**
